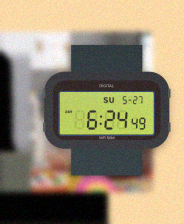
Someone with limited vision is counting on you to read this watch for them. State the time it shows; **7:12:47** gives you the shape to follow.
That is **6:24:49**
